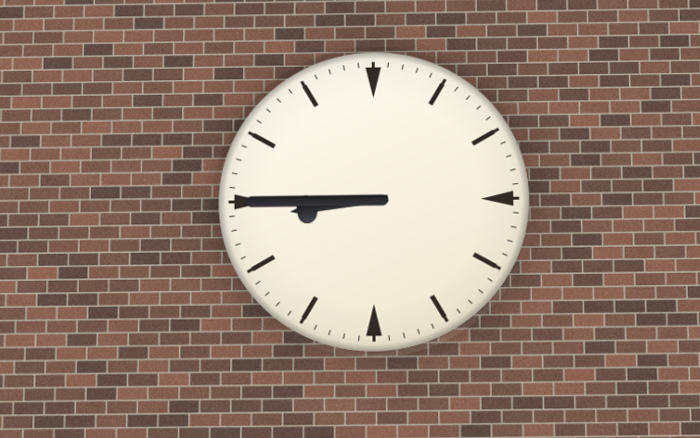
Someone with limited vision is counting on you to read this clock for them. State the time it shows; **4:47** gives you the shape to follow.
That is **8:45**
